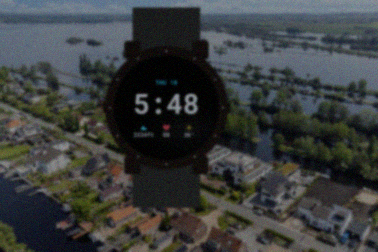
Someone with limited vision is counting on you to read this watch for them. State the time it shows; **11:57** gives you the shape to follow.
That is **5:48**
